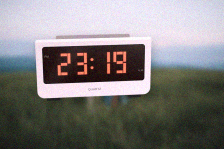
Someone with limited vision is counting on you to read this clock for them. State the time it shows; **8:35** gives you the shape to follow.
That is **23:19**
